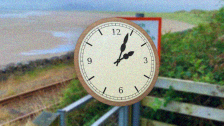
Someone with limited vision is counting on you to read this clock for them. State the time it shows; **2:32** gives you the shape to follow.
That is **2:04**
